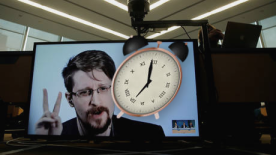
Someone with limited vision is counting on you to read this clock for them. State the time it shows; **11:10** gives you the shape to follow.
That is **6:59**
